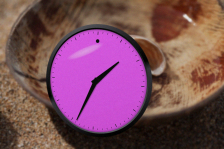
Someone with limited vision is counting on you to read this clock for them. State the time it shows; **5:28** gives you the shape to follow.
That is **1:34**
